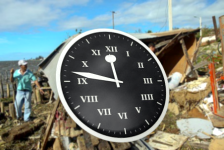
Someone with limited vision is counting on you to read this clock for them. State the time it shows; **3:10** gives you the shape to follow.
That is **11:47**
